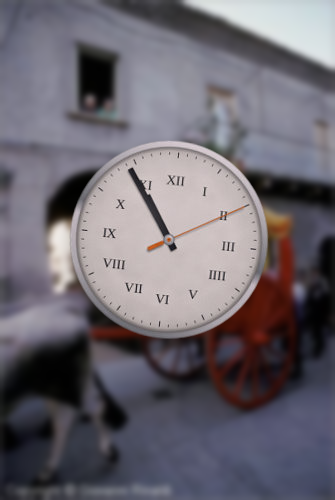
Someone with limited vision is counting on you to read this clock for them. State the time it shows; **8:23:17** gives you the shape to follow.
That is **10:54:10**
